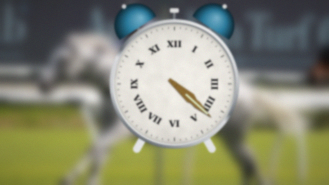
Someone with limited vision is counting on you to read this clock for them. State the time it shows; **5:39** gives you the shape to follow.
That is **4:22**
